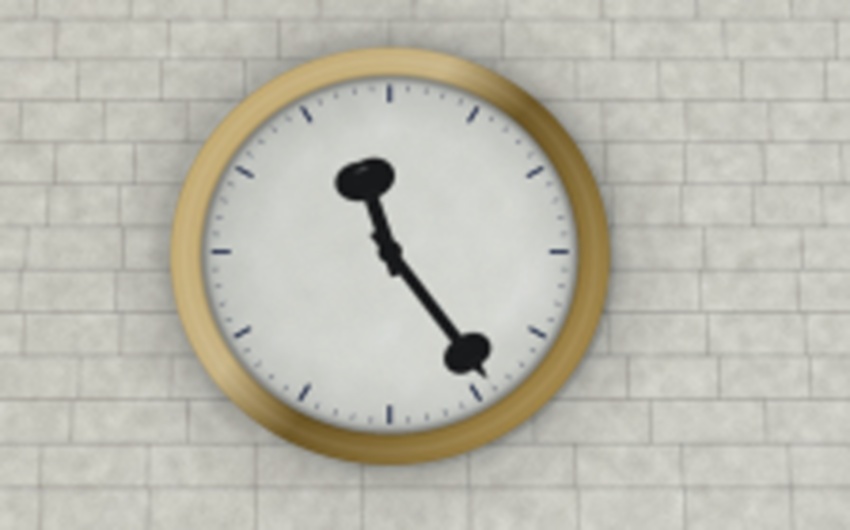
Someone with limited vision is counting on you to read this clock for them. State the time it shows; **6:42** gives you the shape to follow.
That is **11:24**
